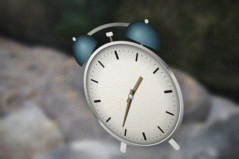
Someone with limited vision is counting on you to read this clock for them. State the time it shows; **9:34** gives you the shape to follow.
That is **1:36**
